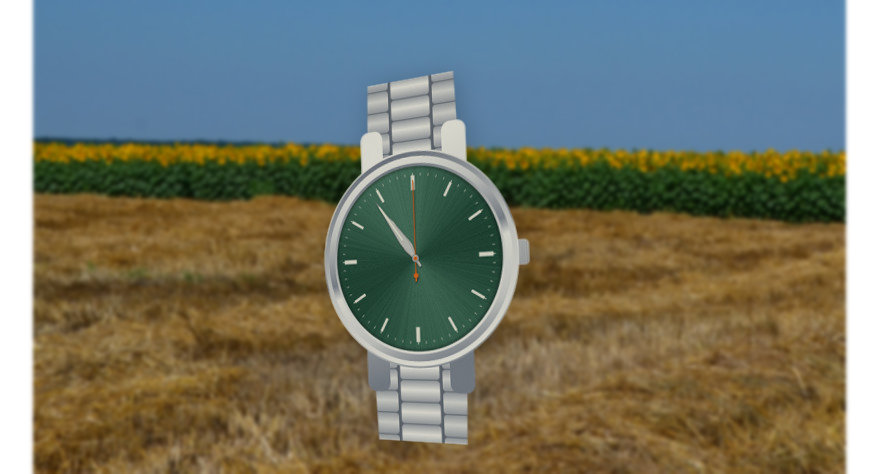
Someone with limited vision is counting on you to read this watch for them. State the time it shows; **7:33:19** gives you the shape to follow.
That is **10:54:00**
